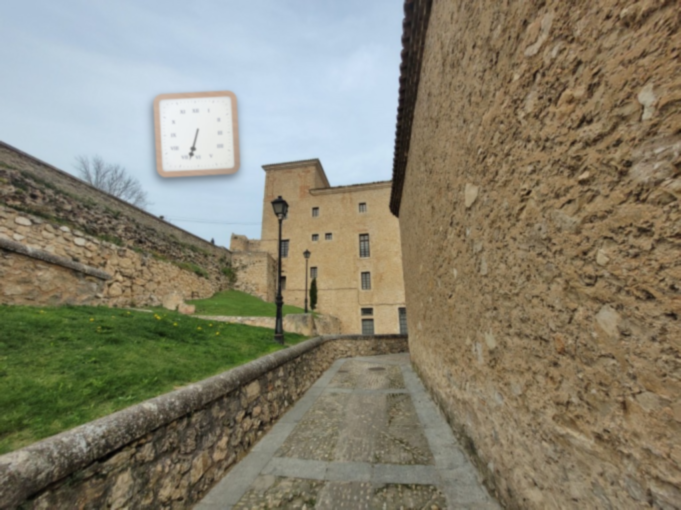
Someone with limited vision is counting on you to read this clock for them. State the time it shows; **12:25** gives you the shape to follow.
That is **6:33**
